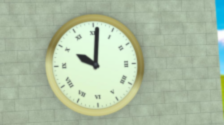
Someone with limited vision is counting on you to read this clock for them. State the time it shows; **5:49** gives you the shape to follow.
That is **10:01**
